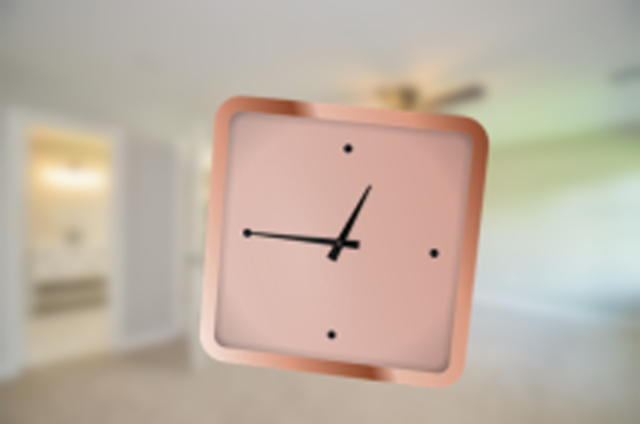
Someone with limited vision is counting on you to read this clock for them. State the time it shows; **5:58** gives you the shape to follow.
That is **12:45**
